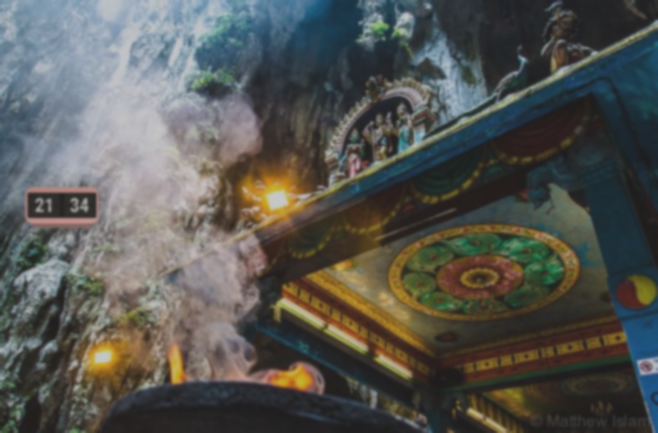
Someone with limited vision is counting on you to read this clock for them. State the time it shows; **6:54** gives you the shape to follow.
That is **21:34**
